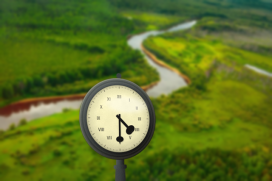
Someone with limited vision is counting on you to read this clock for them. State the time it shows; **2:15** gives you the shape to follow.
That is **4:30**
